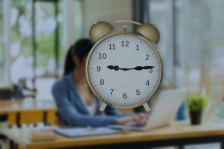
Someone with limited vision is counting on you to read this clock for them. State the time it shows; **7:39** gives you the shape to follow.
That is **9:14**
